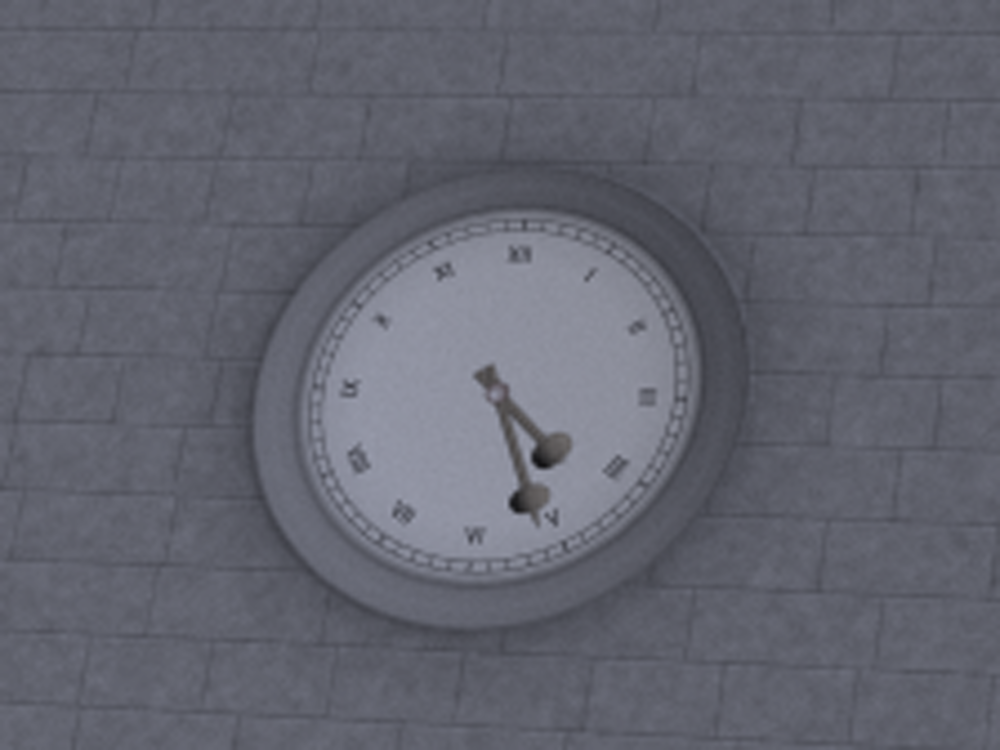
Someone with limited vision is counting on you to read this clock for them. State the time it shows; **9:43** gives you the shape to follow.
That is **4:26**
